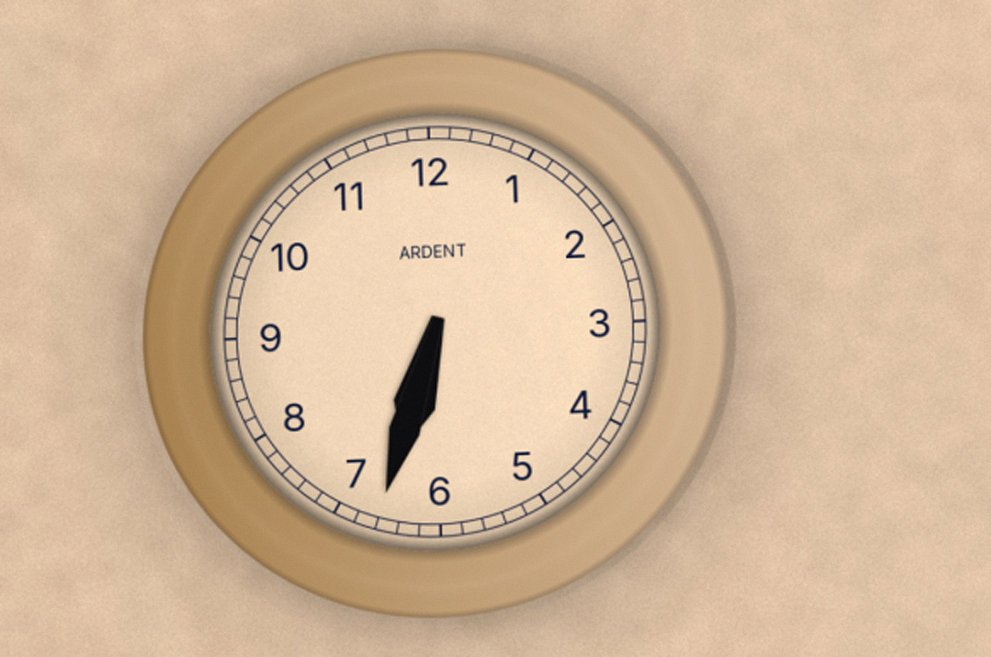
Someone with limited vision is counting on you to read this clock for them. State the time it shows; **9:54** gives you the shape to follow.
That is **6:33**
